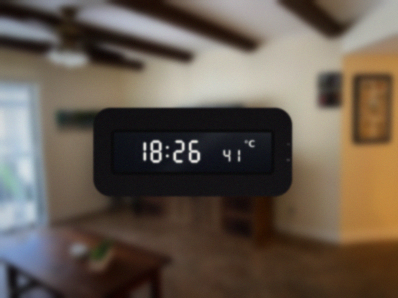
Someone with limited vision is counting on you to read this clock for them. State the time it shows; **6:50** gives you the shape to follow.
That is **18:26**
